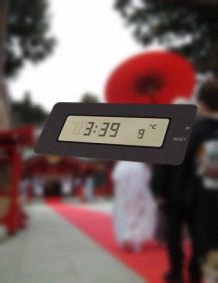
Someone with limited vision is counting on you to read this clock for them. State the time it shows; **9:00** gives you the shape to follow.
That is **3:39**
